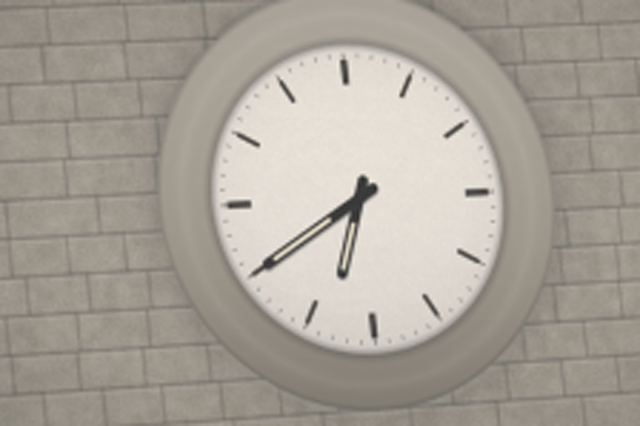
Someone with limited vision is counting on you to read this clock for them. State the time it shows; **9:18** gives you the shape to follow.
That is **6:40**
